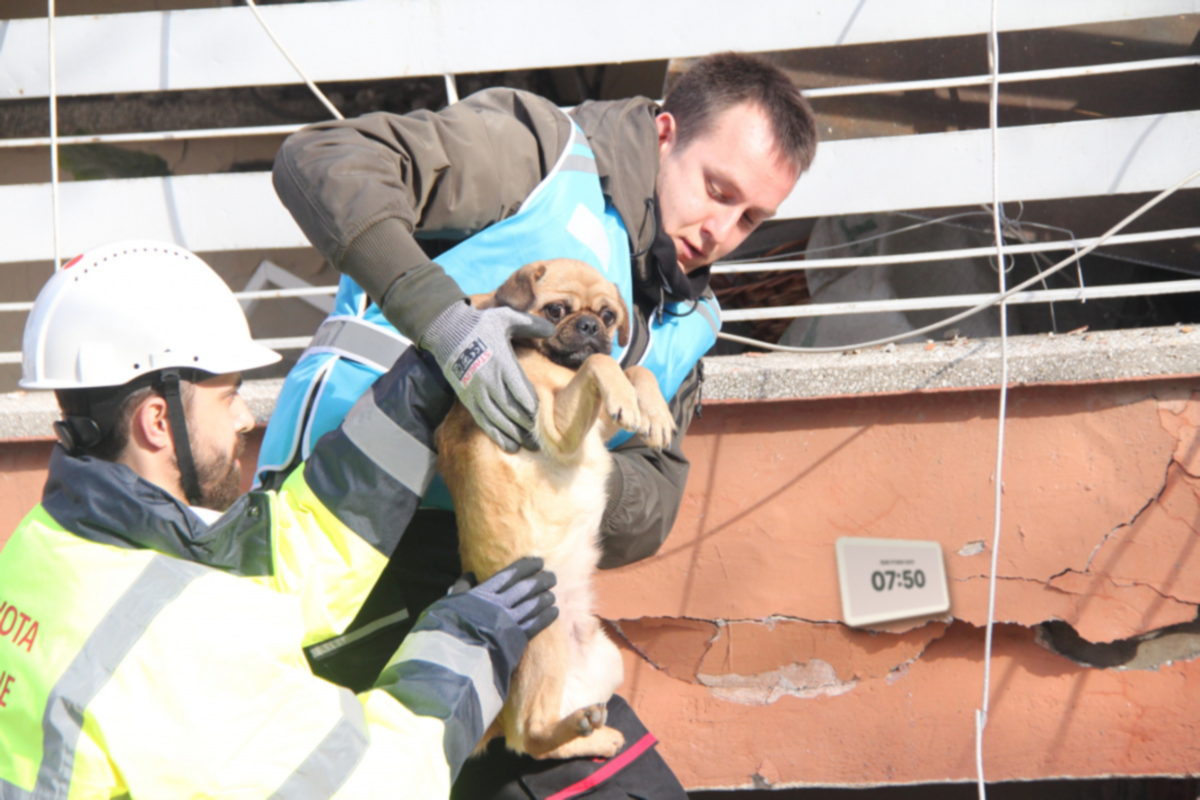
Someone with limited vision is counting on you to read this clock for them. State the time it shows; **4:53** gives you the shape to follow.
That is **7:50**
